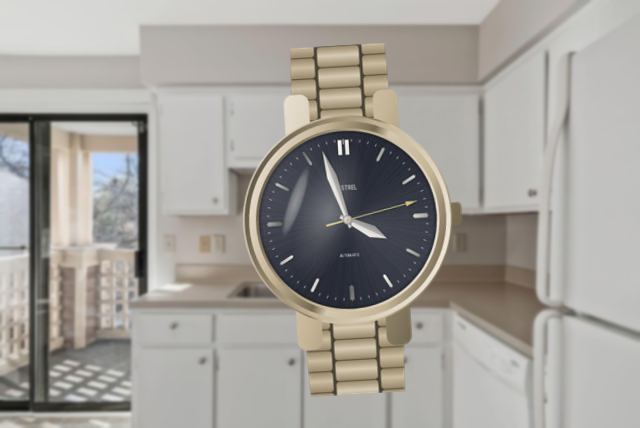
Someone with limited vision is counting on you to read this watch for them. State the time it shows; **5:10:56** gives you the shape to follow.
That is **3:57:13**
